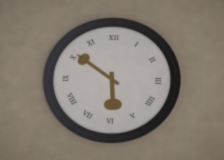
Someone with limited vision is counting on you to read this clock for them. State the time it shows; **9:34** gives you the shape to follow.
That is **5:51**
